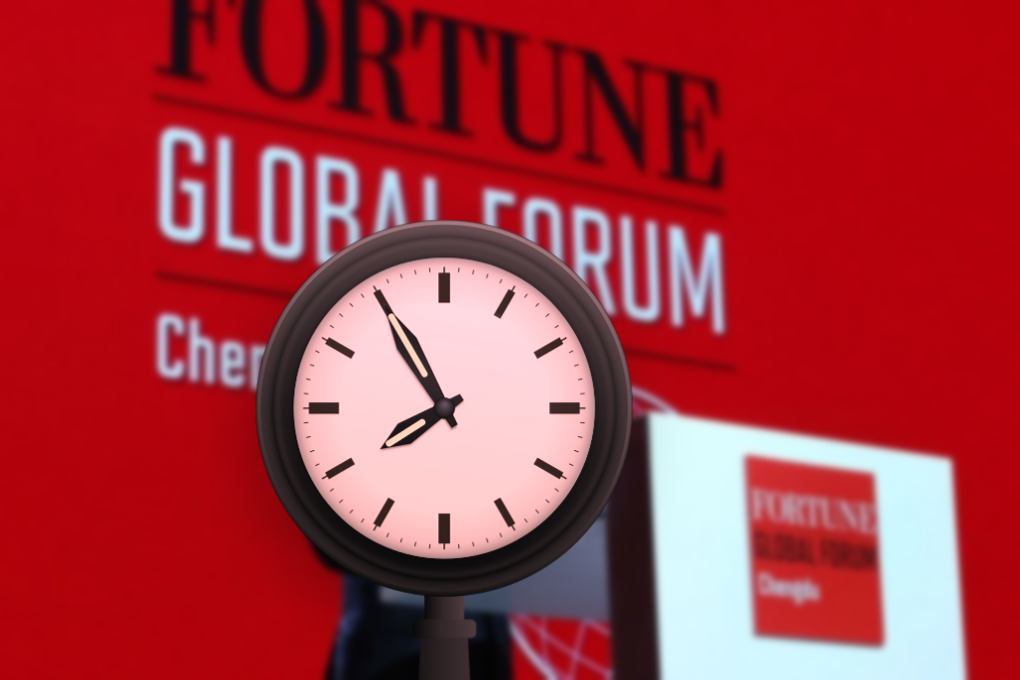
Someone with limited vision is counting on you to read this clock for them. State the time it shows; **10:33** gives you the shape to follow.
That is **7:55**
